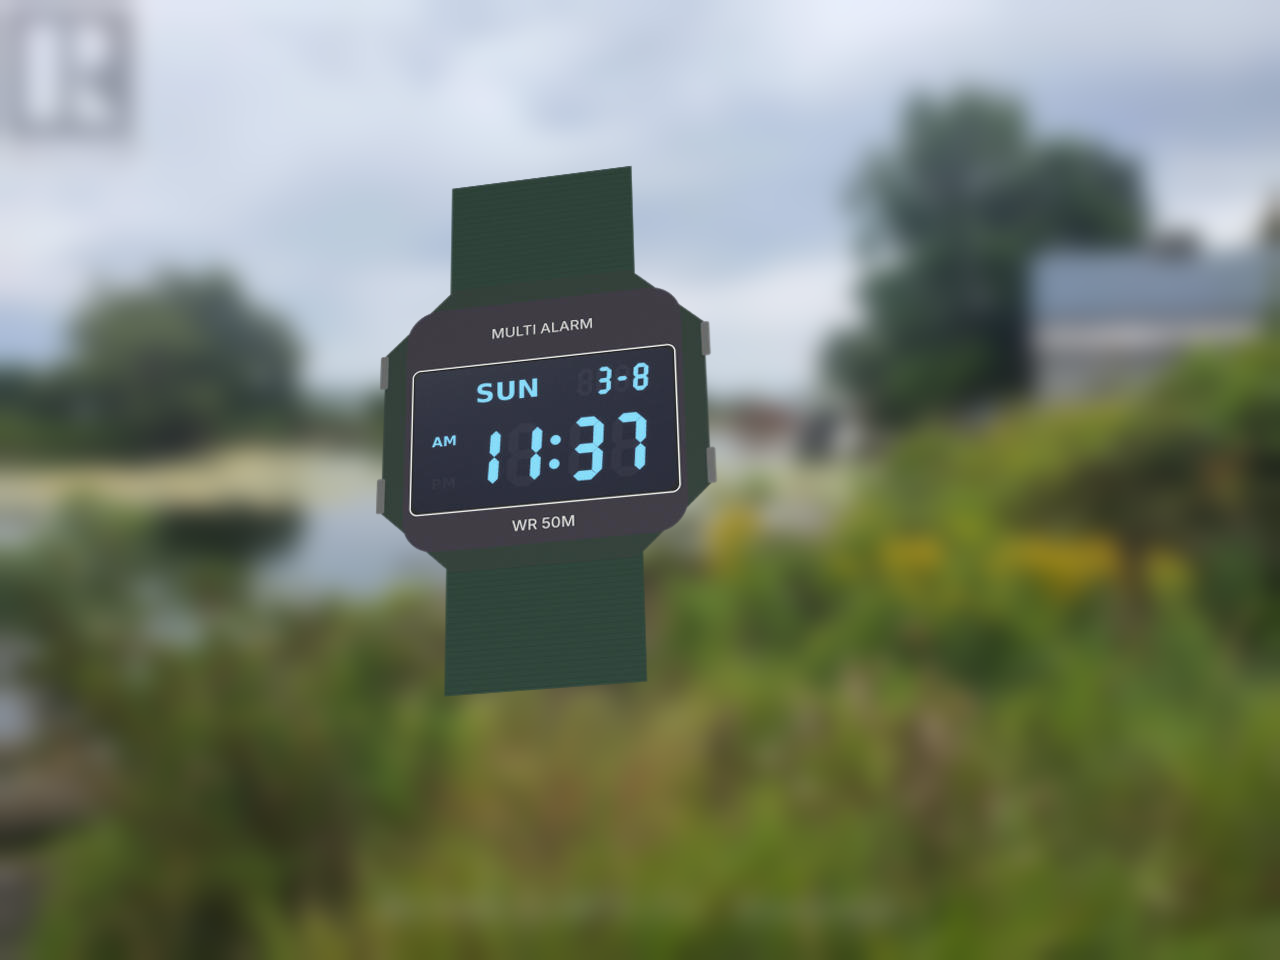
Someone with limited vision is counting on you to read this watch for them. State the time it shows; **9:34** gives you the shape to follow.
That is **11:37**
